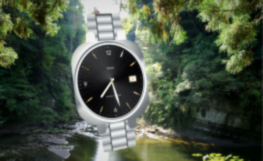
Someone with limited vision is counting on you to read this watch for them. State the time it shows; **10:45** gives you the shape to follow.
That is **7:28**
